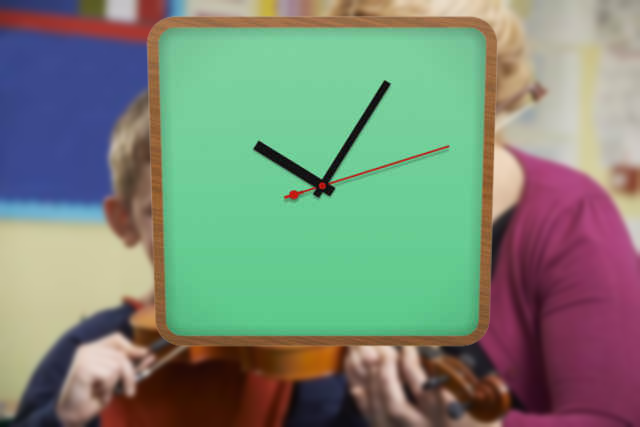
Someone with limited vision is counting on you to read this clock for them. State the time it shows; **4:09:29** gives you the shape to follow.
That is **10:05:12**
